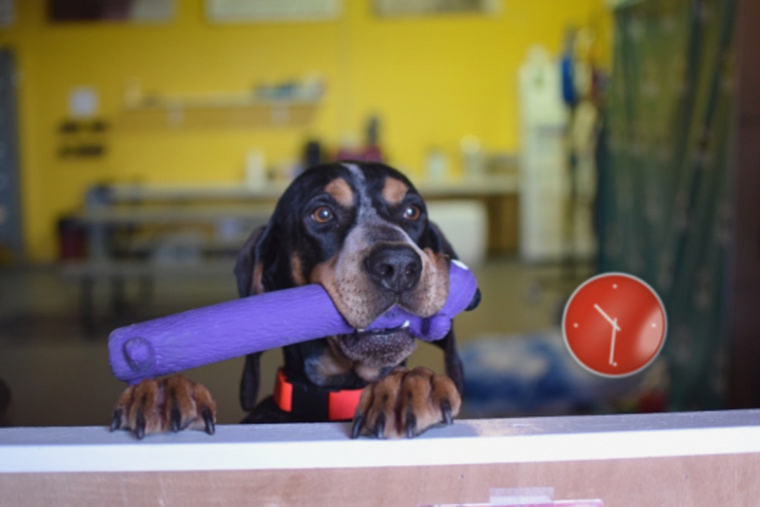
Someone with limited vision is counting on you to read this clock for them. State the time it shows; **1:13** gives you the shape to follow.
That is **10:31**
